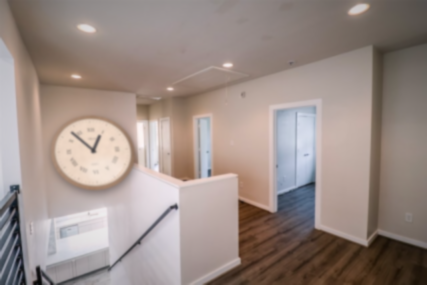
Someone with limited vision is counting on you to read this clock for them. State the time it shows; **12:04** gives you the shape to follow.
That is **12:53**
